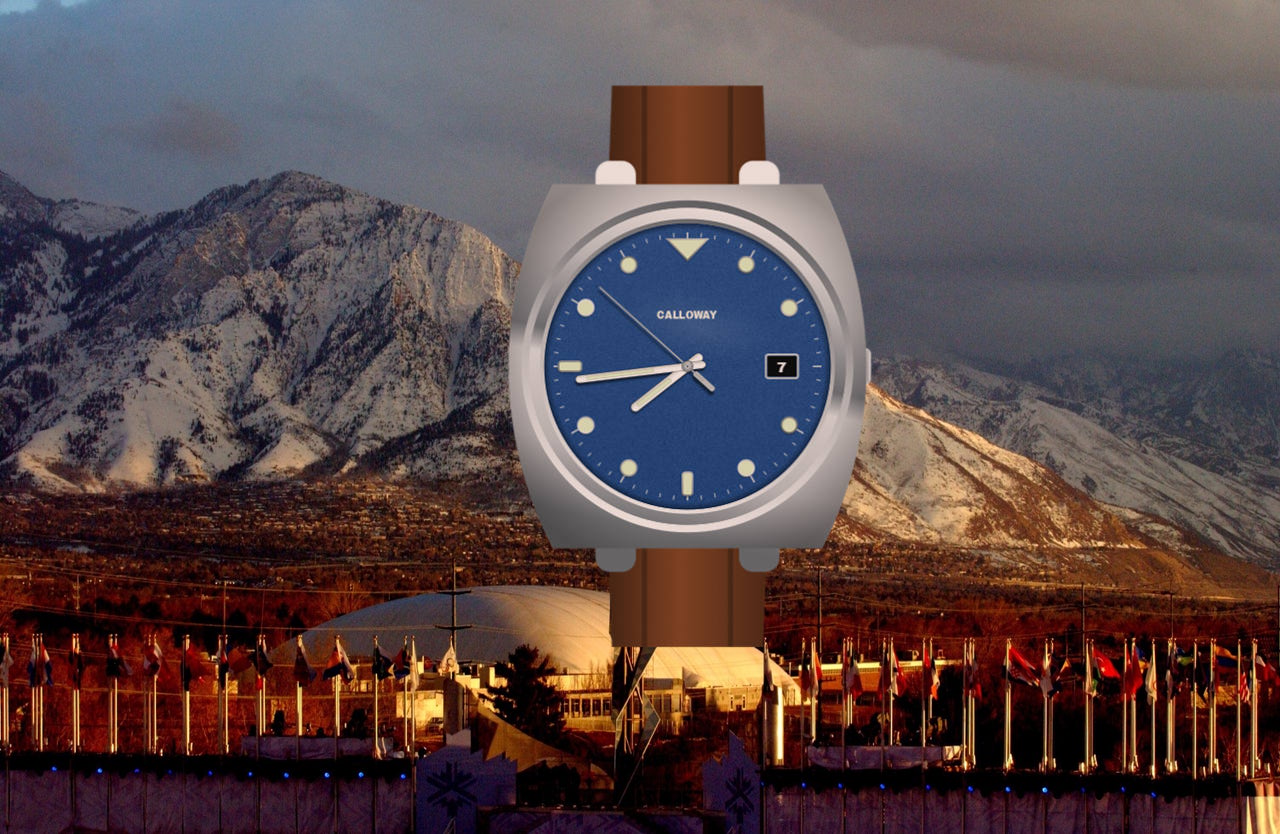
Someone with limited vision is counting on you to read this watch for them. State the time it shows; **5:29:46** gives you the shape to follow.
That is **7:43:52**
